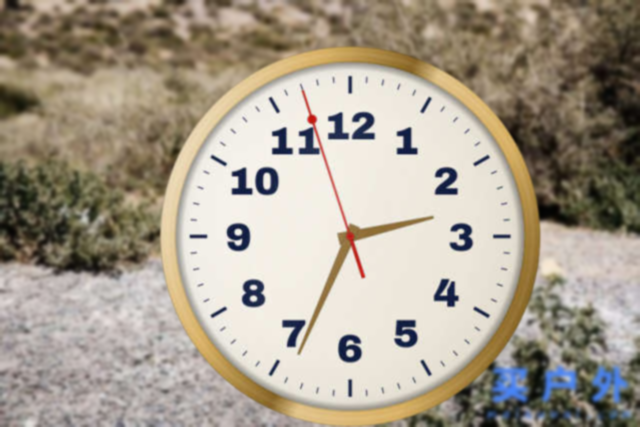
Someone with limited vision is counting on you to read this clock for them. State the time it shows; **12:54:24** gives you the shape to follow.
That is **2:33:57**
